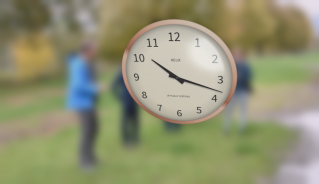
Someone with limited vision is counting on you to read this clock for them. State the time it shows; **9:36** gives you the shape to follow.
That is **10:18**
